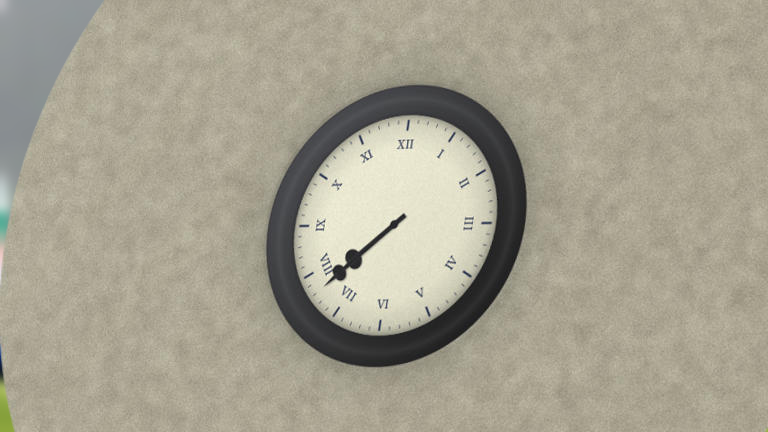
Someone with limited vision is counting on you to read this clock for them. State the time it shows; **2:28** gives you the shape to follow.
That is **7:38**
